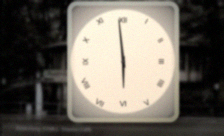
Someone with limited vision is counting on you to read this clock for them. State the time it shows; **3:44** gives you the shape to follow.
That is **5:59**
